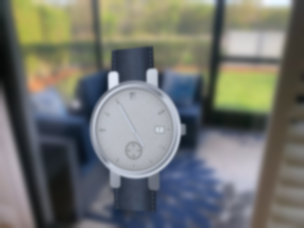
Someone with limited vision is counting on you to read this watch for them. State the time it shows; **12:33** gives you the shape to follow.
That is **4:55**
